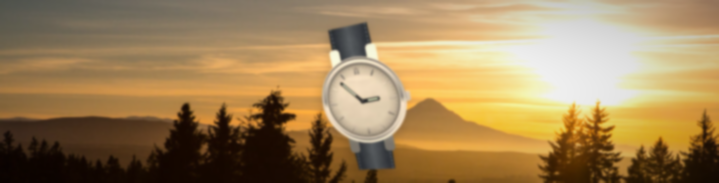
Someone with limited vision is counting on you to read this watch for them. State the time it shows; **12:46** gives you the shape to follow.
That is **2:53**
